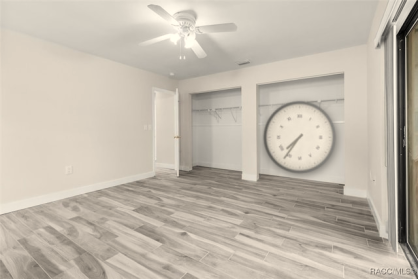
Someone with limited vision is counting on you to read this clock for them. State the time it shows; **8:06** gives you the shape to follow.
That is **7:36**
